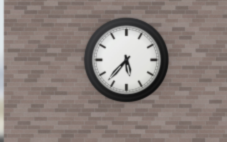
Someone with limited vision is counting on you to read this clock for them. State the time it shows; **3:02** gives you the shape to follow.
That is **5:37**
